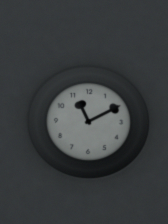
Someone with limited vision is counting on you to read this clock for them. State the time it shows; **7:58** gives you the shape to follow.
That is **11:10**
